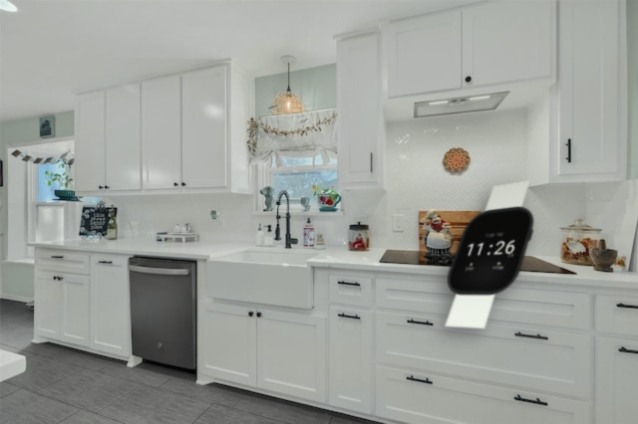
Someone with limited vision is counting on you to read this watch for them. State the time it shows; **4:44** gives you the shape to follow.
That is **11:26**
